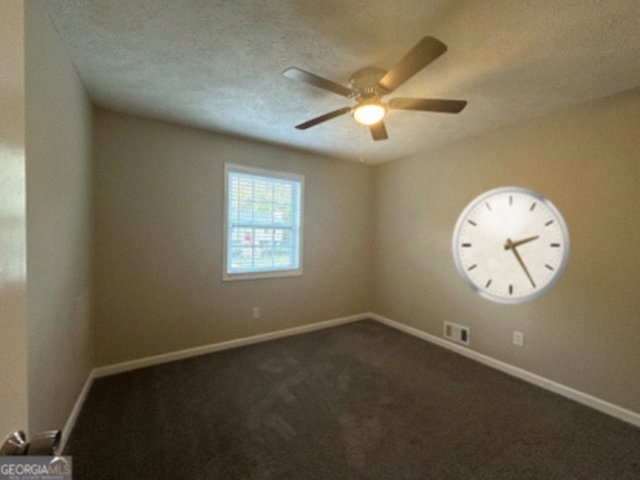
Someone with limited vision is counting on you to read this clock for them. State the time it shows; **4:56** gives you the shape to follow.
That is **2:25**
